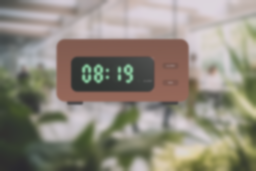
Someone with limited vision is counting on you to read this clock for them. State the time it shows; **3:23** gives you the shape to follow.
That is **8:19**
